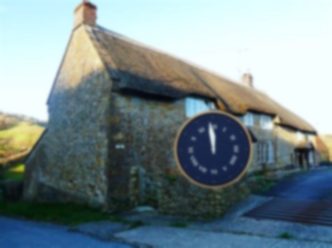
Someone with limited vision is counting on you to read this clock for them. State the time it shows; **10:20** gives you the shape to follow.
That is **11:59**
